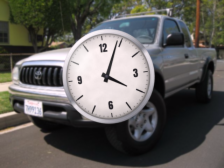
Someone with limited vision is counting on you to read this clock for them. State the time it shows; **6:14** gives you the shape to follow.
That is **4:04**
